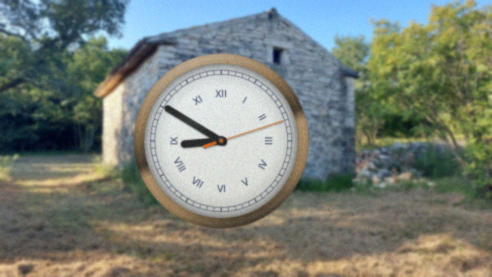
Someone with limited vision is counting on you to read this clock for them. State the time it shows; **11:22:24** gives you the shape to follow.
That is **8:50:12**
